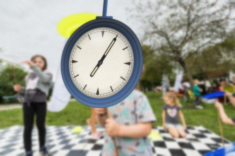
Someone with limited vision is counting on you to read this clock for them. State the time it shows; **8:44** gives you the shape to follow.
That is **7:05**
